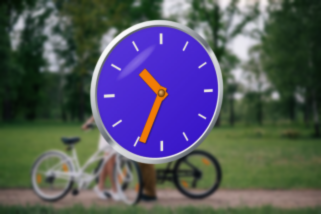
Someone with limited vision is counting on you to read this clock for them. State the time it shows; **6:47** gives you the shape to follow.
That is **10:34**
